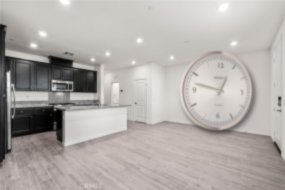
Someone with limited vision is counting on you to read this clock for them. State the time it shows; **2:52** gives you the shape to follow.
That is **12:47**
